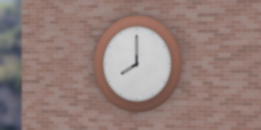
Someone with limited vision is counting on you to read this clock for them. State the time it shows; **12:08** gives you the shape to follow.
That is **8:00**
